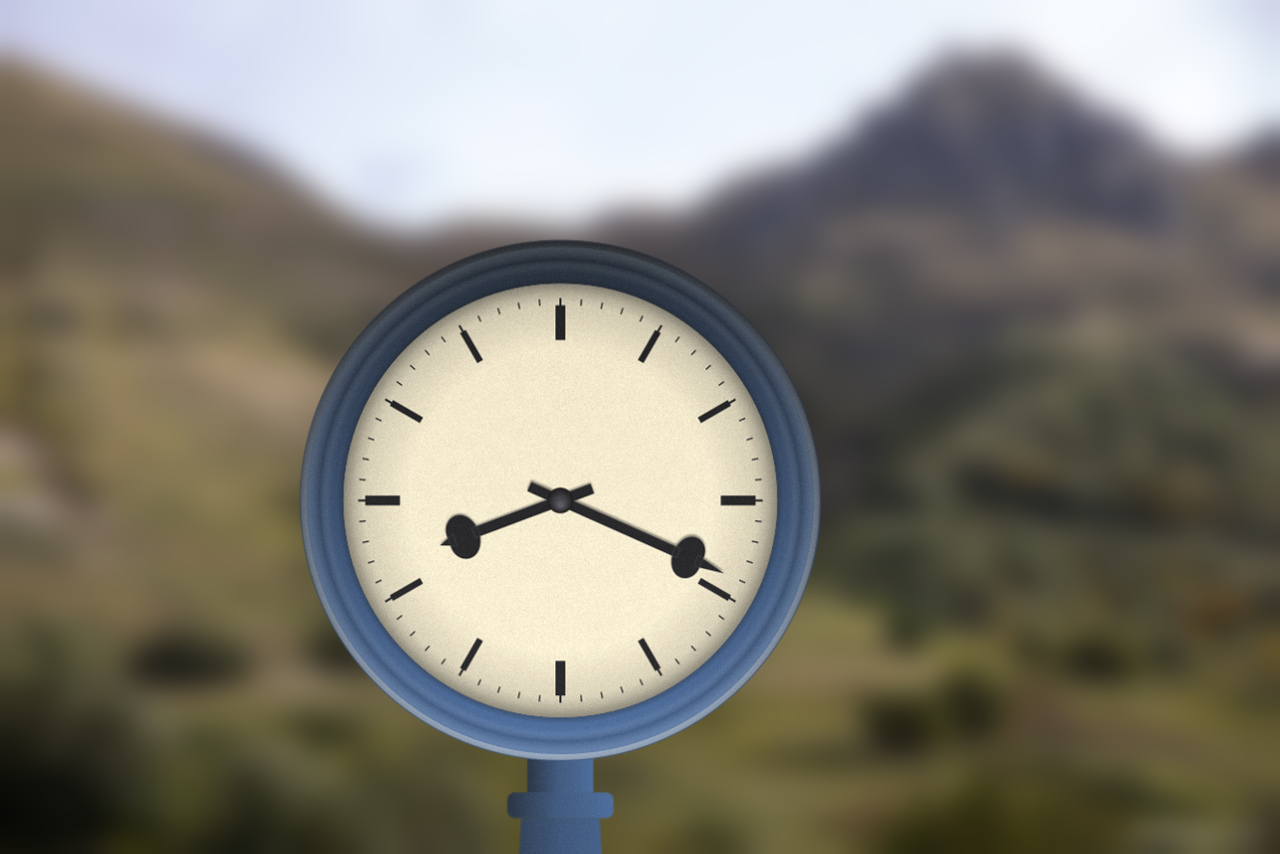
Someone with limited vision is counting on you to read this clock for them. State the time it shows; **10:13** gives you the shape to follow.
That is **8:19**
